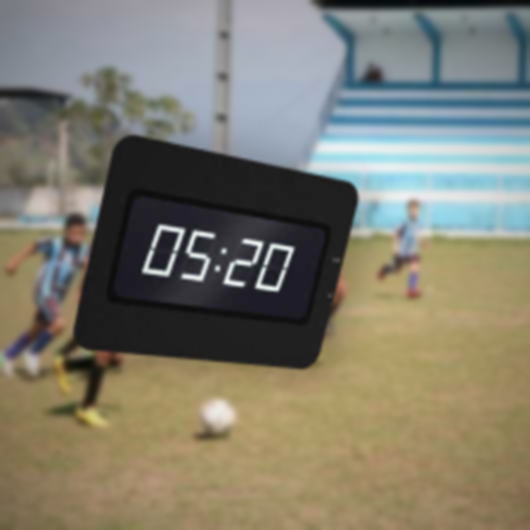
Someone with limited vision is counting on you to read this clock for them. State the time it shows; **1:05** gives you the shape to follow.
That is **5:20**
